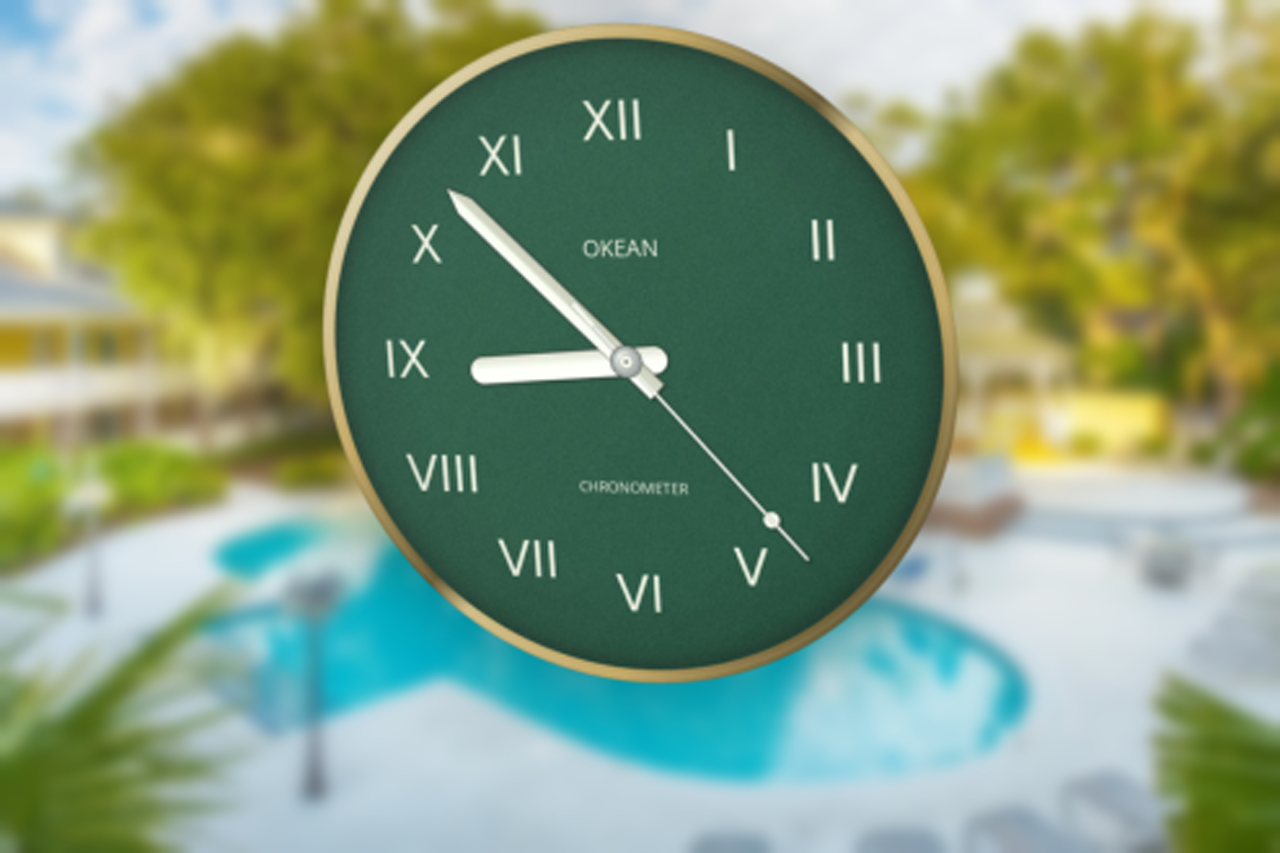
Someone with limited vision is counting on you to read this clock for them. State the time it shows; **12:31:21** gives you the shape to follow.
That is **8:52:23**
